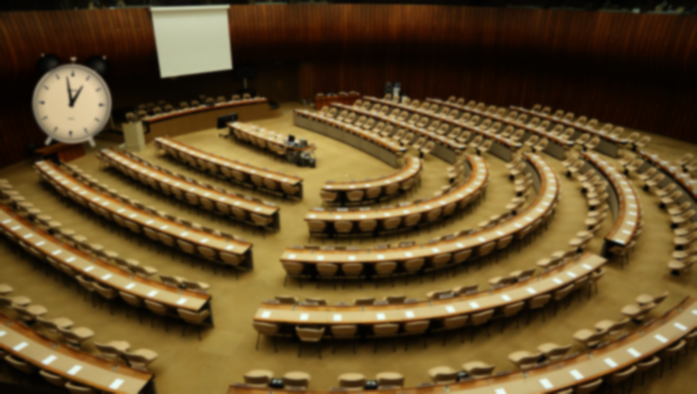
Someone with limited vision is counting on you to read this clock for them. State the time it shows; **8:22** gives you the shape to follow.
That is **12:58**
